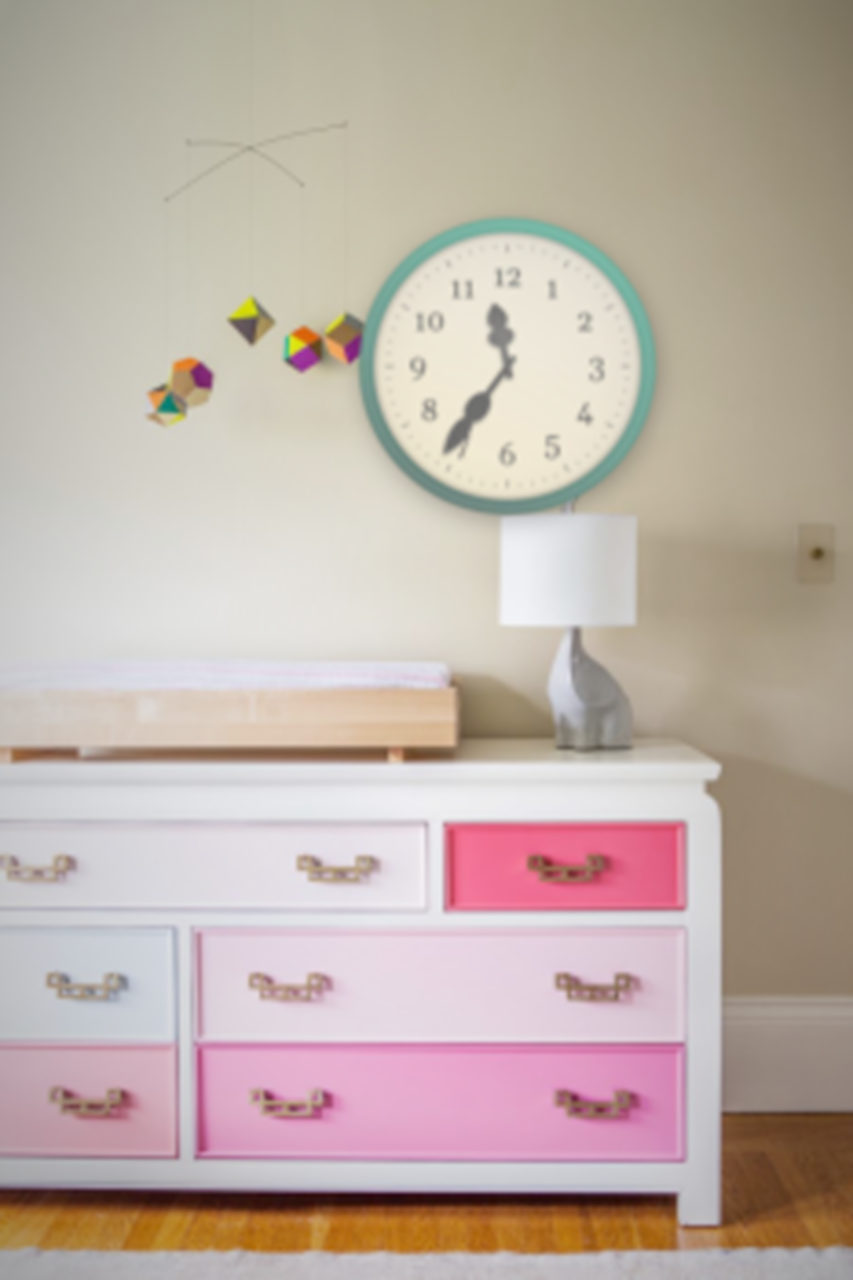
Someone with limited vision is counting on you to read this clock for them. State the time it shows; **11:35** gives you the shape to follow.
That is **11:36**
